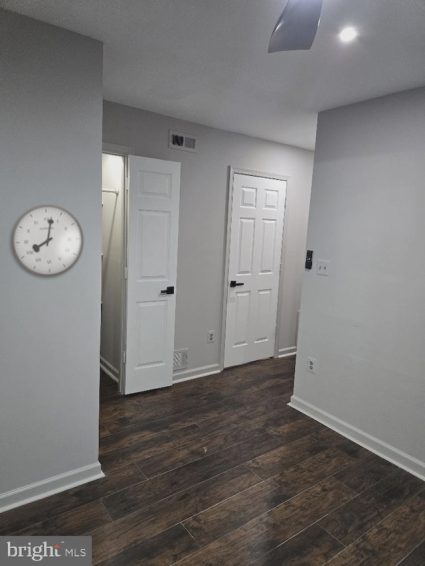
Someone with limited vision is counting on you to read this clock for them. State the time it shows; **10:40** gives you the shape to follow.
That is **8:02**
